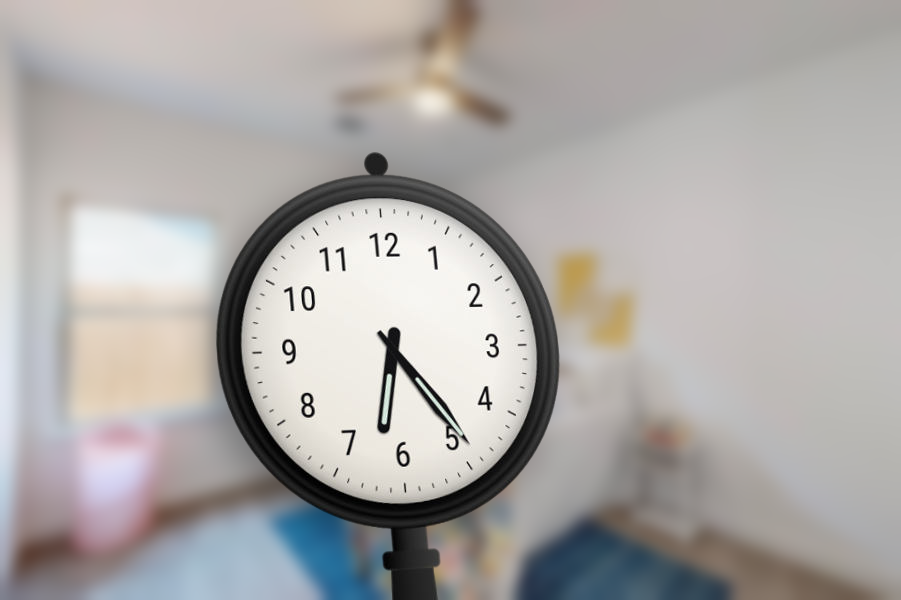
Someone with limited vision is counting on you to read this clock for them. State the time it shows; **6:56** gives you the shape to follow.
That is **6:24**
